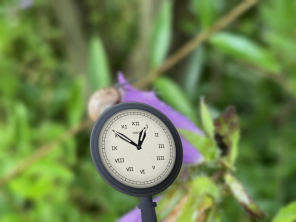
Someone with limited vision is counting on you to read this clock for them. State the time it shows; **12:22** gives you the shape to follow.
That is **12:51**
